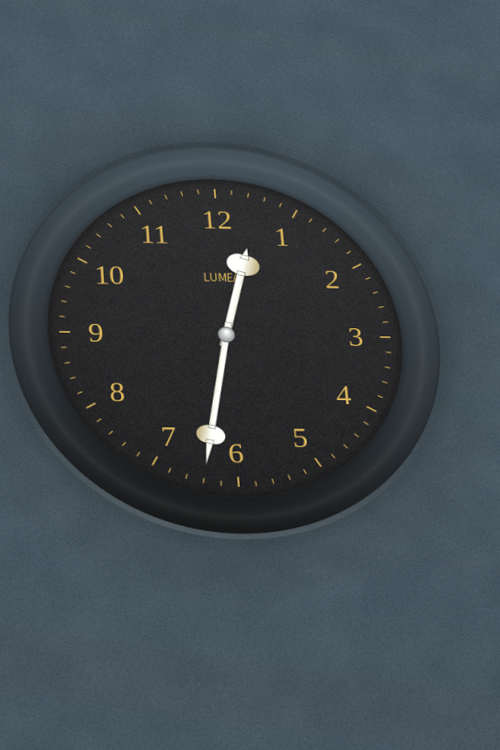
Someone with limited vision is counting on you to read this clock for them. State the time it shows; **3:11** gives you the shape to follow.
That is **12:32**
